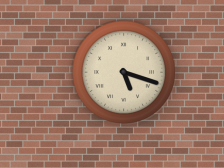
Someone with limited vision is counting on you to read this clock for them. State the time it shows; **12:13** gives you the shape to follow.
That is **5:18**
